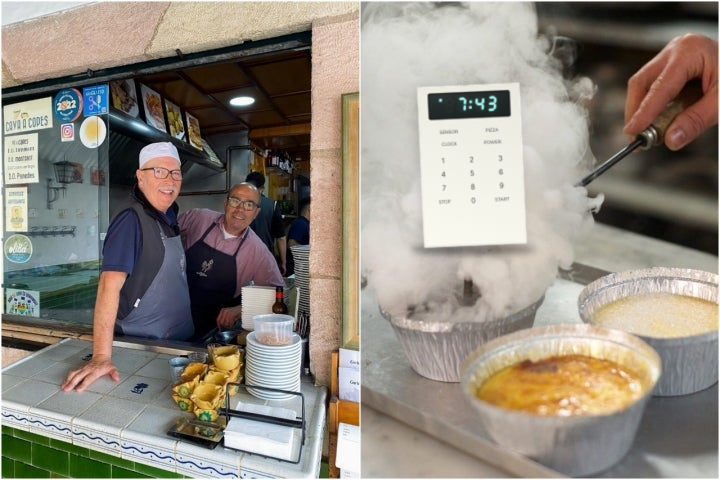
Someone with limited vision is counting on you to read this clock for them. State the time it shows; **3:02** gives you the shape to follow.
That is **7:43**
